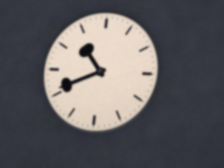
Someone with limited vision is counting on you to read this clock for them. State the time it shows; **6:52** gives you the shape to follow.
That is **10:41**
